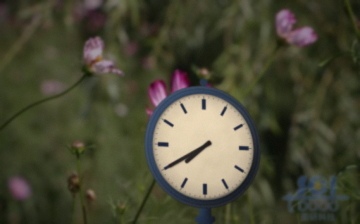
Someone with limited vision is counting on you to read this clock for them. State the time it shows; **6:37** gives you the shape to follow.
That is **7:40**
